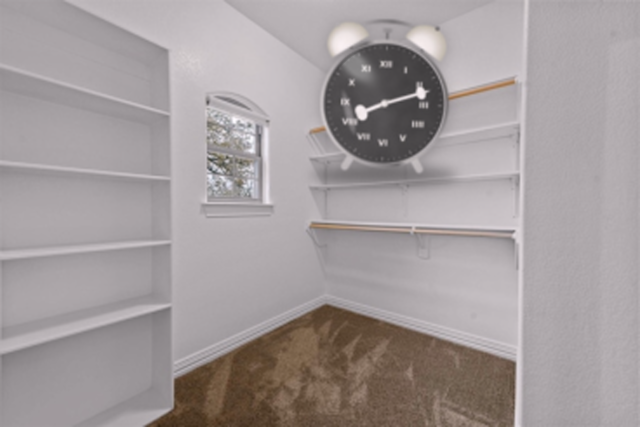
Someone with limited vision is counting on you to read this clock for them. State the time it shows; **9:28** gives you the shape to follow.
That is **8:12**
